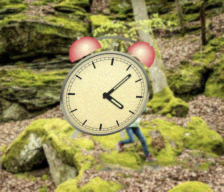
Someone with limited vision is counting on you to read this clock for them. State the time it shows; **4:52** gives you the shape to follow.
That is **4:07**
